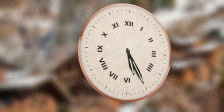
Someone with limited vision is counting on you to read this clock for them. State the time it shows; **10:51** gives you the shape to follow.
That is **5:25**
